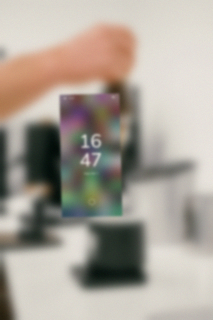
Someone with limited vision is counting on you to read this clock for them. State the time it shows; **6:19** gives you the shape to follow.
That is **16:47**
